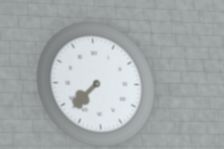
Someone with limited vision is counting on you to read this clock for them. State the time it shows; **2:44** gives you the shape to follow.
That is **7:38**
